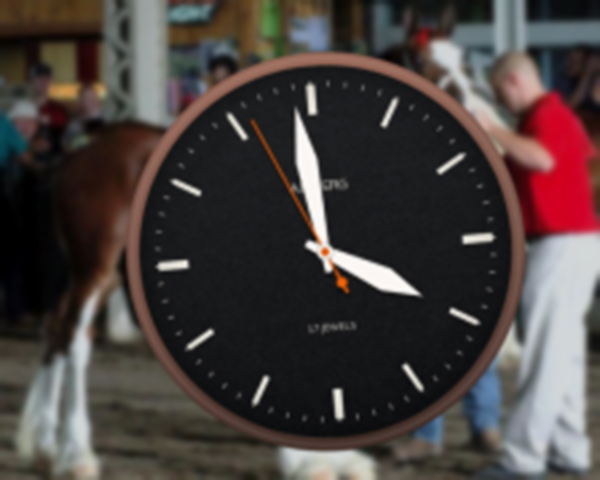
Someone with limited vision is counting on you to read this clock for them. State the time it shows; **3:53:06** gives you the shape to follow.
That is **3:58:56**
